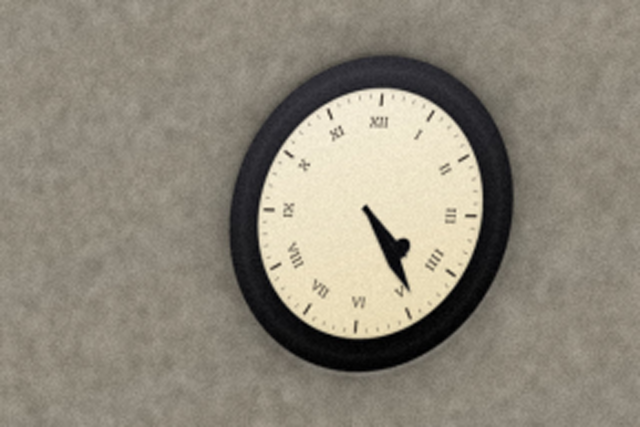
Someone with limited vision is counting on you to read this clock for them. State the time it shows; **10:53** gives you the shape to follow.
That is **4:24**
